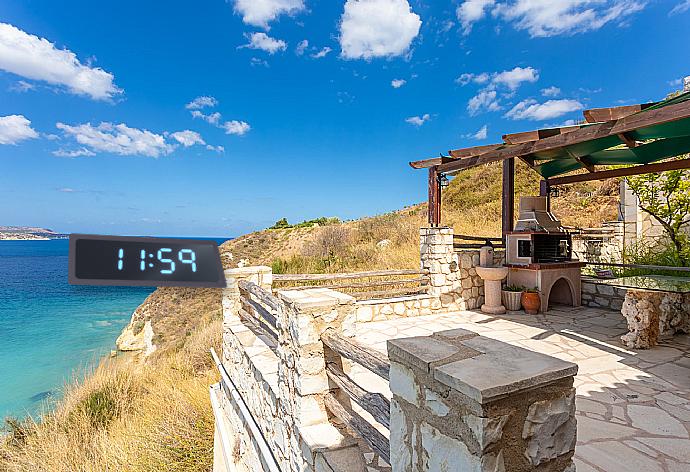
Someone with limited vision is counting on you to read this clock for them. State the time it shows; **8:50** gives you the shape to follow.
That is **11:59**
